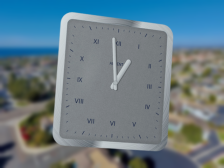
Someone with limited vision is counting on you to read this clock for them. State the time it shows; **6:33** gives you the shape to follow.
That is **12:59**
